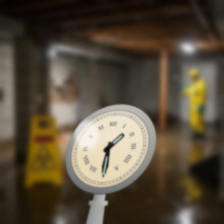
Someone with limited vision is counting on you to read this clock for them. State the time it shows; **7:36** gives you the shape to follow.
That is **1:30**
